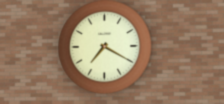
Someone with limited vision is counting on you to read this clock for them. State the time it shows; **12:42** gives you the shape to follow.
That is **7:20**
